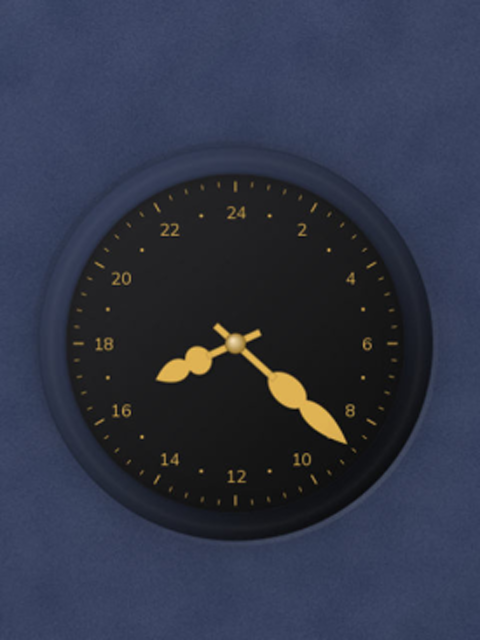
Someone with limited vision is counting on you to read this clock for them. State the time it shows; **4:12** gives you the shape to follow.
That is **16:22**
